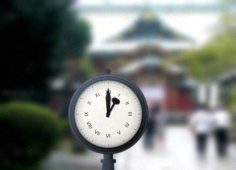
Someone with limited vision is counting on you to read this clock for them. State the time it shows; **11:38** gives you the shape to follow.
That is **1:00**
